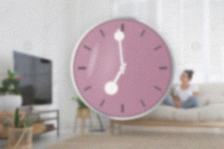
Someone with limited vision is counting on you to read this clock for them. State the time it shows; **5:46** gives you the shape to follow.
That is **6:59**
